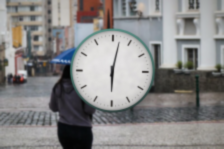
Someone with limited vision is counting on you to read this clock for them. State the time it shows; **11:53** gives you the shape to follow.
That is **6:02**
